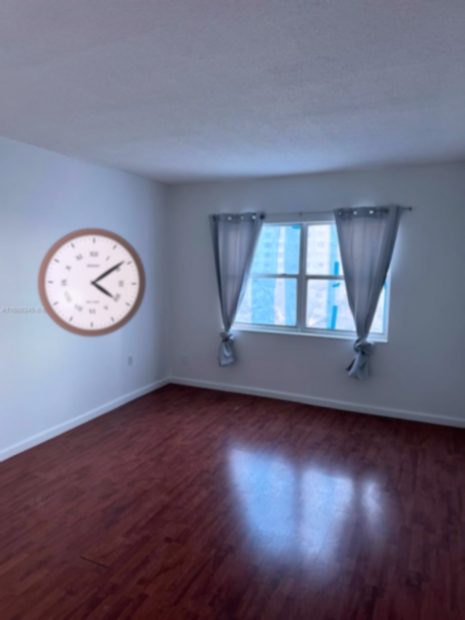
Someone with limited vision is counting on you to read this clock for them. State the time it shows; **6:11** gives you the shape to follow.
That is **4:09**
